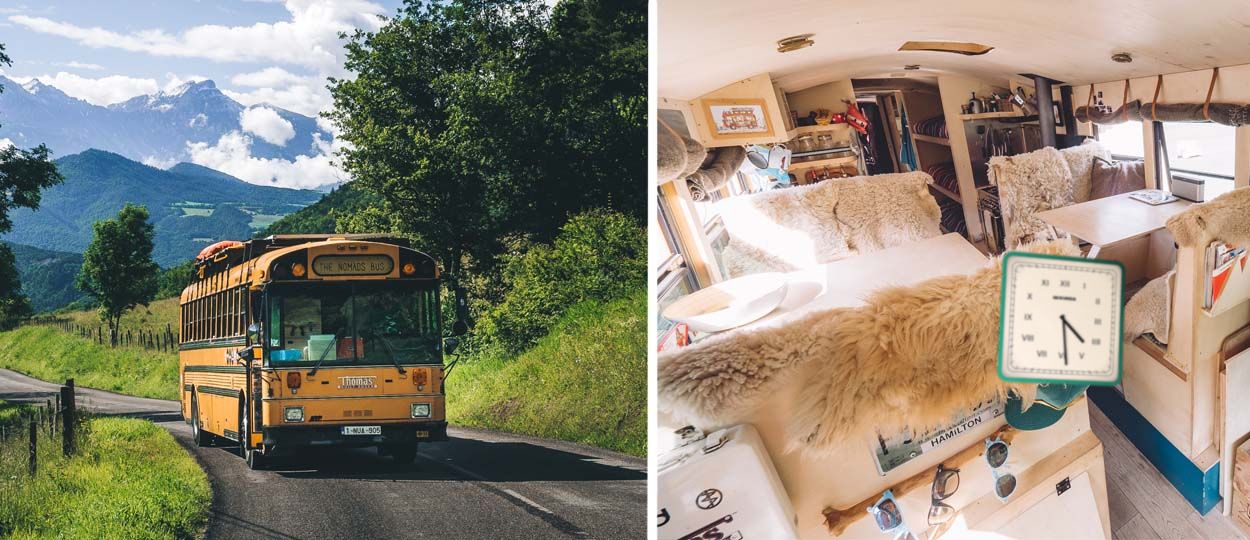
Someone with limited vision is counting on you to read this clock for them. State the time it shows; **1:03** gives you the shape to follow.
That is **4:29**
